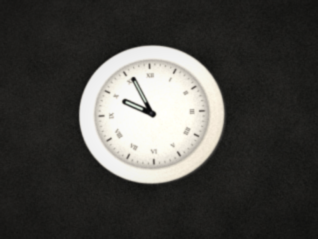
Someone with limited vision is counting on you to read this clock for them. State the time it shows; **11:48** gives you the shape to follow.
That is **9:56**
